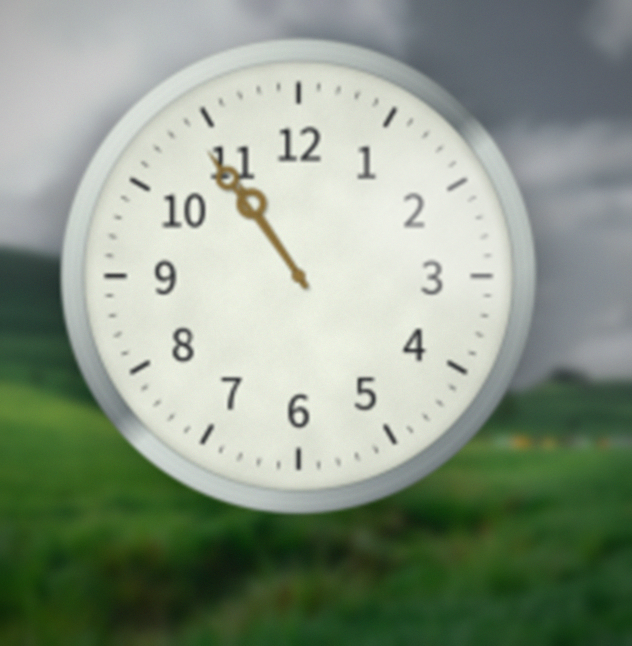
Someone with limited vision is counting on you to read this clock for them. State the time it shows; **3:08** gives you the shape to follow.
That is **10:54**
